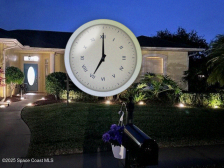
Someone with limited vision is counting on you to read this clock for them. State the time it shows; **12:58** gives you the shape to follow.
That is **7:00**
